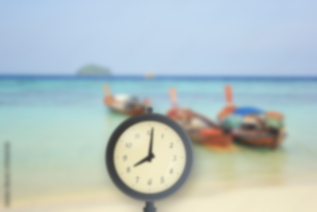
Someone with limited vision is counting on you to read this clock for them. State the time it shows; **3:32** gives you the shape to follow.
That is **8:01**
